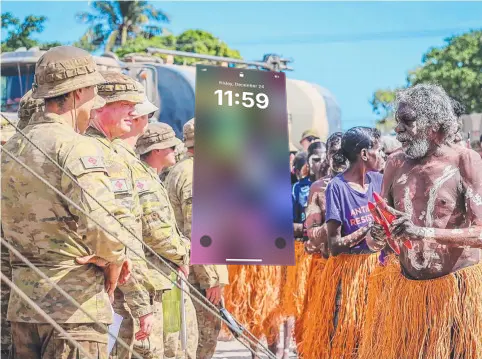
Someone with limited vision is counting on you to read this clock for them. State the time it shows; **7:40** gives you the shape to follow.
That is **11:59**
